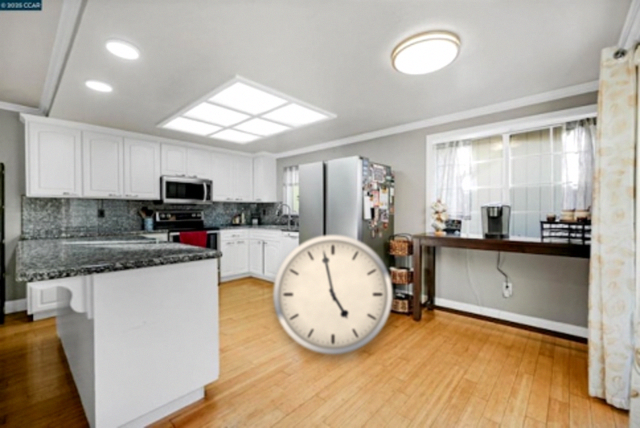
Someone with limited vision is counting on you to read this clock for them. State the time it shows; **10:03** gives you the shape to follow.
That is **4:58**
